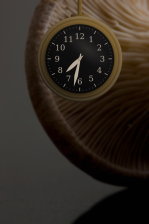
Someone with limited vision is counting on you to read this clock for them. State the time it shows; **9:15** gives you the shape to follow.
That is **7:32**
